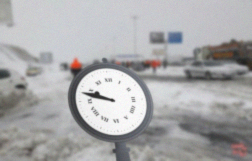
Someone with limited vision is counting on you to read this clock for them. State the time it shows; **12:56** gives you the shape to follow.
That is **9:48**
